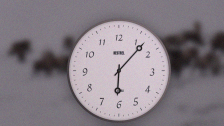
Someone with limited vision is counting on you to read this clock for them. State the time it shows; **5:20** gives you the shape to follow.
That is **6:07**
